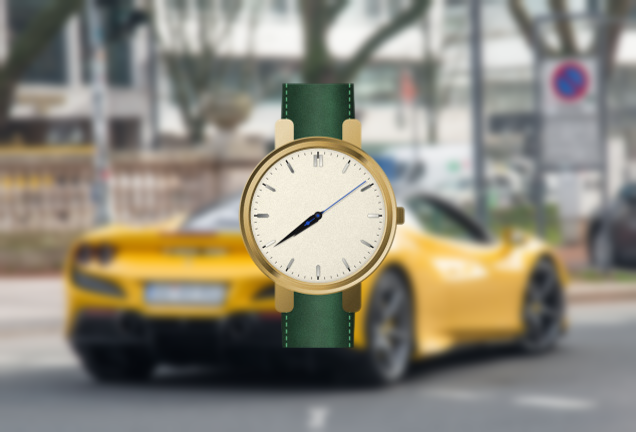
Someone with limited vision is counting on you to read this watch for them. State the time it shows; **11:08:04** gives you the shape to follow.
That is **7:39:09**
